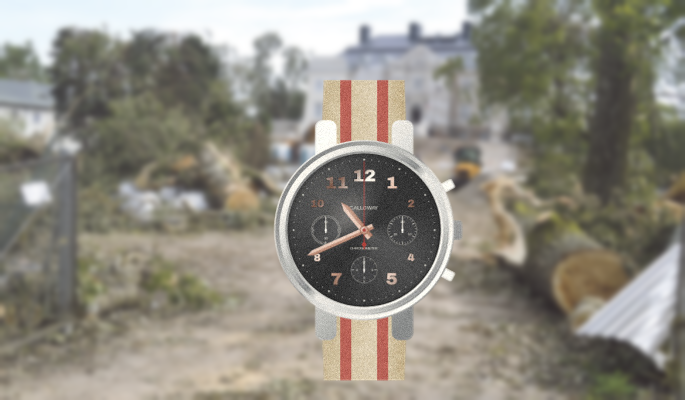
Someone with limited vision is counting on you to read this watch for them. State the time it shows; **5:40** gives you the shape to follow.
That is **10:41**
